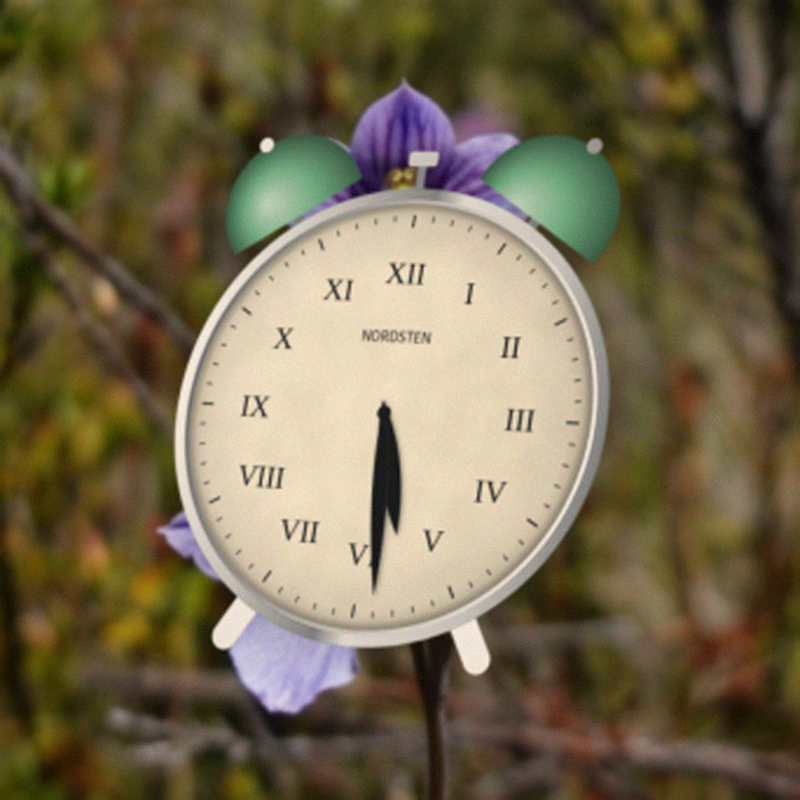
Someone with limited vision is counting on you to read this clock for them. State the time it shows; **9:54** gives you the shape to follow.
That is **5:29**
